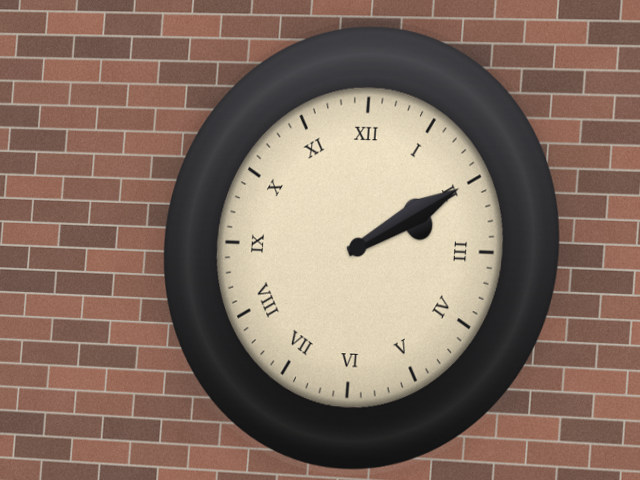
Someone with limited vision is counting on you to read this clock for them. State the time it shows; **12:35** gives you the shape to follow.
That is **2:10**
